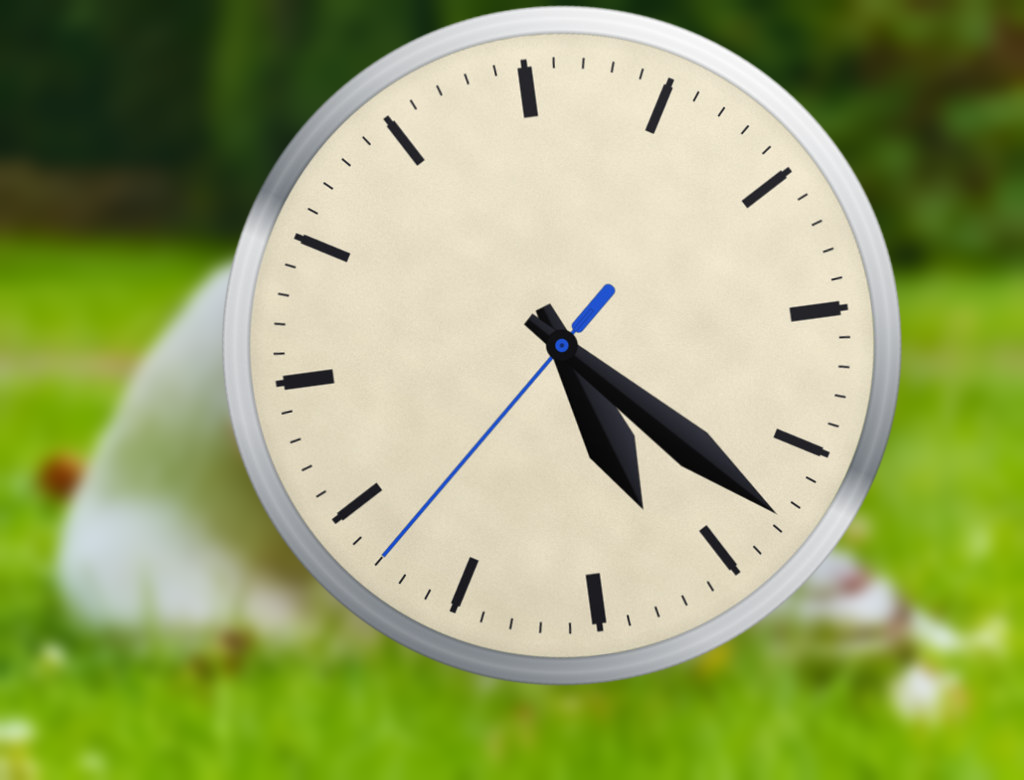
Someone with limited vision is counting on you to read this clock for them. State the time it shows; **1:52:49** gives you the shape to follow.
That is **5:22:38**
